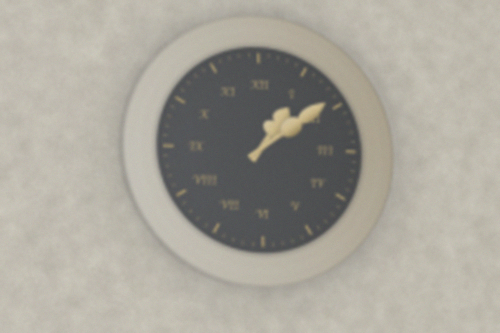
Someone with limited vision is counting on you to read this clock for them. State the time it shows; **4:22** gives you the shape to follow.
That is **1:09**
